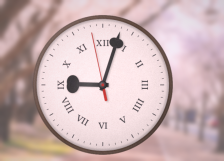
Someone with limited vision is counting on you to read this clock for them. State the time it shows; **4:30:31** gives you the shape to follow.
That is **9:02:58**
